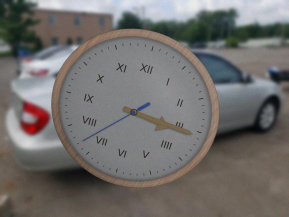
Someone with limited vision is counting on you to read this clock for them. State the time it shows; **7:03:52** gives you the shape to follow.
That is **3:15:37**
